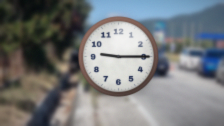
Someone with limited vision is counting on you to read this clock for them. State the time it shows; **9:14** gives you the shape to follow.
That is **9:15**
